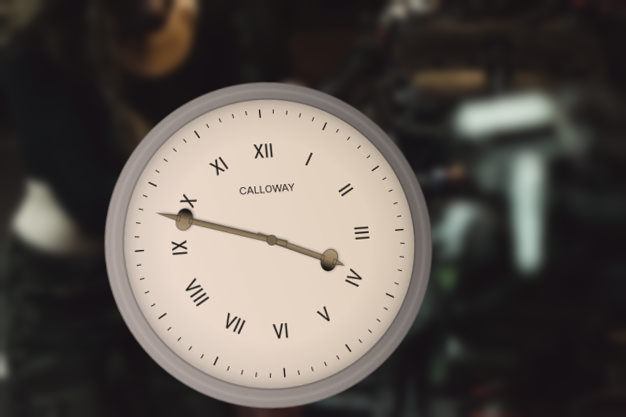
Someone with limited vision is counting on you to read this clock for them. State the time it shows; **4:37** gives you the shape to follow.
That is **3:48**
